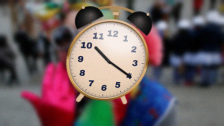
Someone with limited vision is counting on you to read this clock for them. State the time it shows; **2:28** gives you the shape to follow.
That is **10:20**
